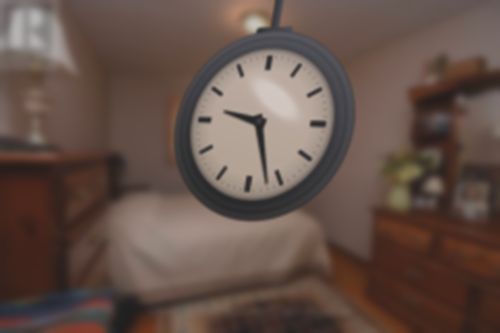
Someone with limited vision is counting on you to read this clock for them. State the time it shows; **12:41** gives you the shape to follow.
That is **9:27**
